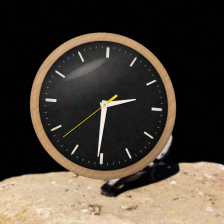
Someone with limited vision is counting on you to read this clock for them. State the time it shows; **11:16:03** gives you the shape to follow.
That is **2:30:38**
